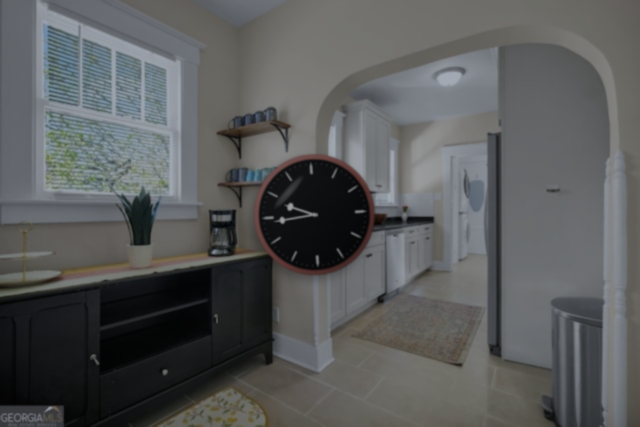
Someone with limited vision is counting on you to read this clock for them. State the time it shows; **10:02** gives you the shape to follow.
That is **9:44**
